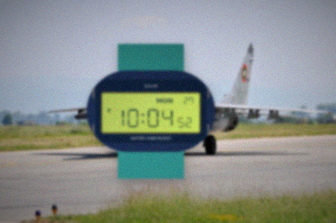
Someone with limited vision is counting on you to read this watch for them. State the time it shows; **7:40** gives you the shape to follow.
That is **10:04**
